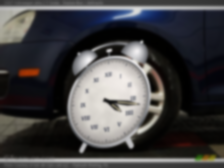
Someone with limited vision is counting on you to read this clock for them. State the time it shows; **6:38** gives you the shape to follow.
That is **4:17**
